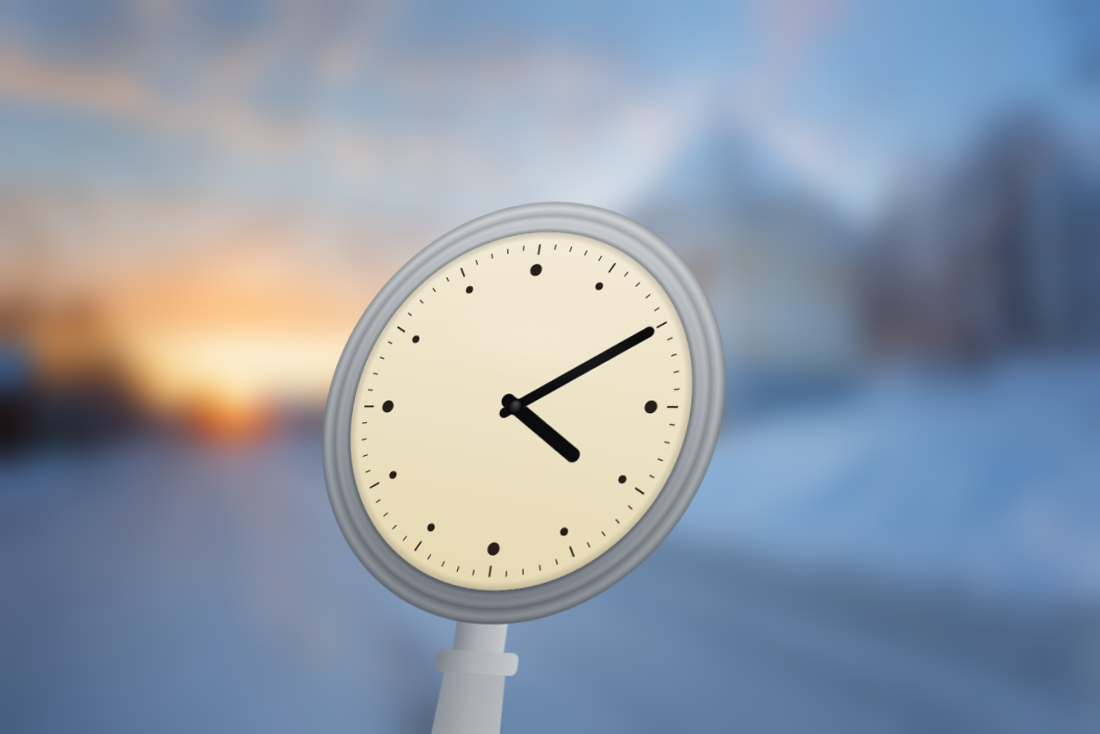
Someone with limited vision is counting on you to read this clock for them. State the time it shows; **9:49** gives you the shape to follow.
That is **4:10**
